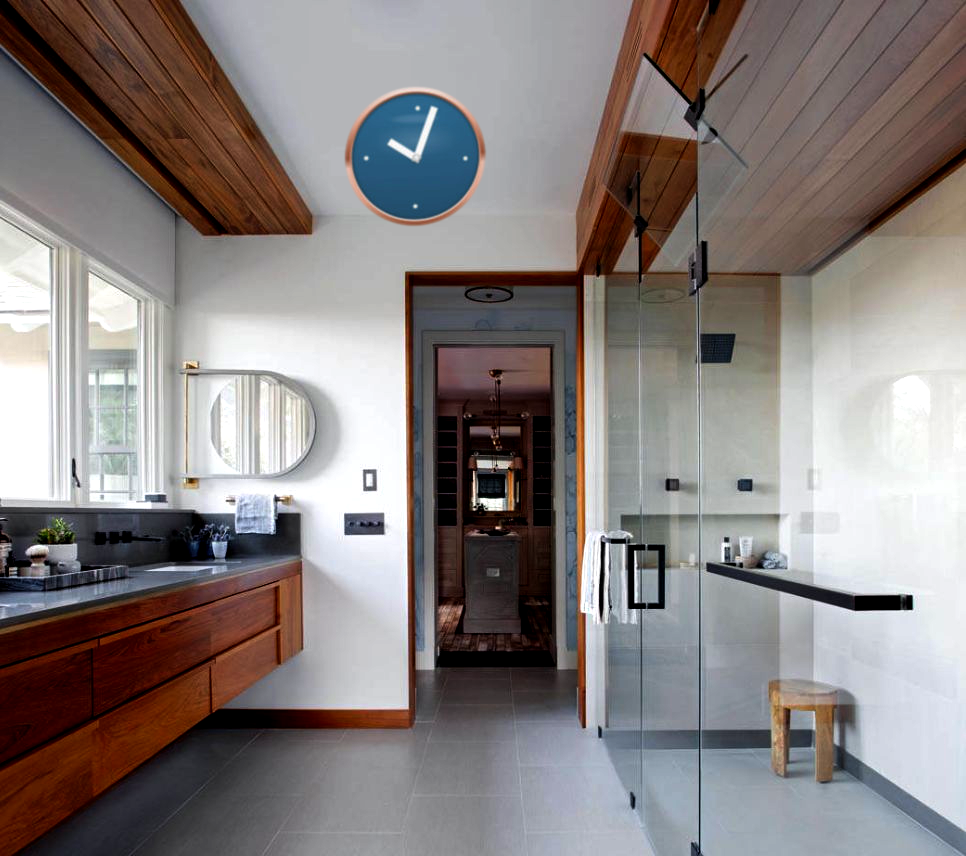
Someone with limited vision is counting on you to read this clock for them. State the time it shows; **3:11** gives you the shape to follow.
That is **10:03**
